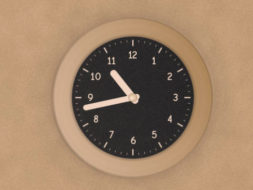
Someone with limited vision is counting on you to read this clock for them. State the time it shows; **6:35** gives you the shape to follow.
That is **10:43**
